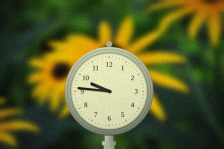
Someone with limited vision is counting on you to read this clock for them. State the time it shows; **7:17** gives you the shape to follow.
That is **9:46**
